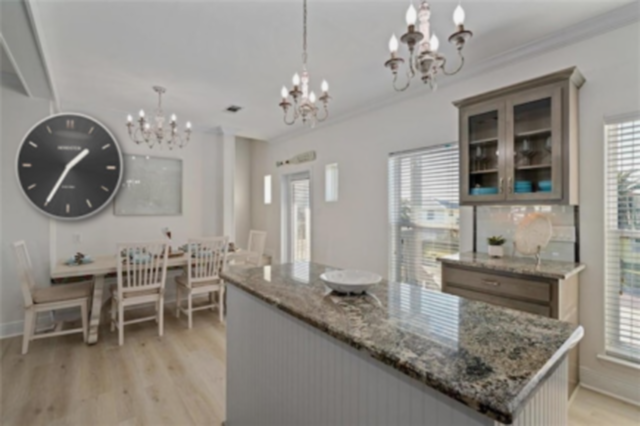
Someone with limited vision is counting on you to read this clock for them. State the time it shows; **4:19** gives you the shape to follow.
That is **1:35**
